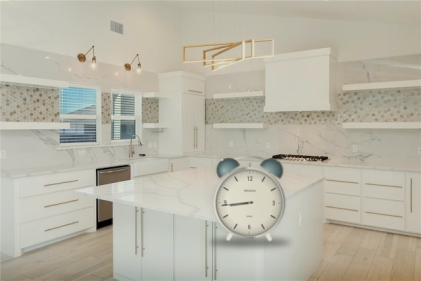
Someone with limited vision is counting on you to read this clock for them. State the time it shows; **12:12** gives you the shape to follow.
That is **8:44**
